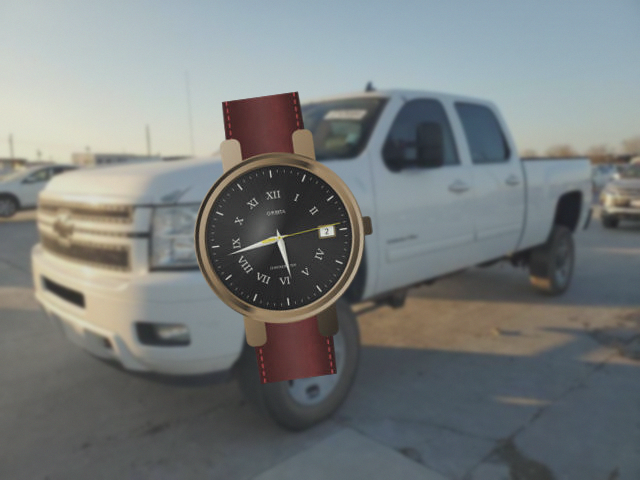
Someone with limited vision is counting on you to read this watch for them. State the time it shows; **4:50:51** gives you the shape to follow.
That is **5:43:14**
